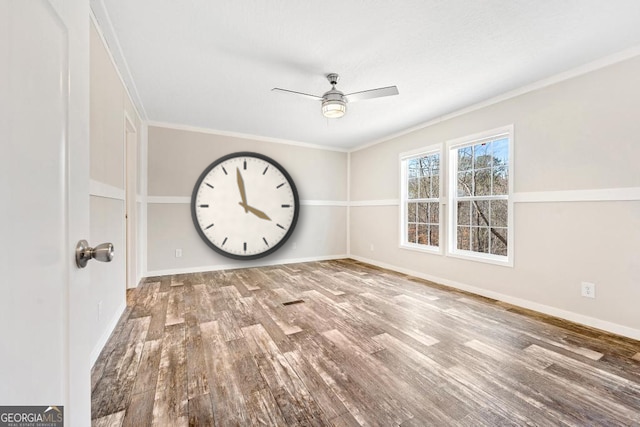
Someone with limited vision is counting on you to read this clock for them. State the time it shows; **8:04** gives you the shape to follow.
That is **3:58**
